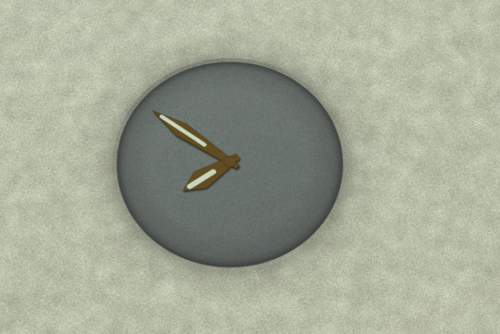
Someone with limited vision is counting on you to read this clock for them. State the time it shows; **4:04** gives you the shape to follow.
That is **7:51**
